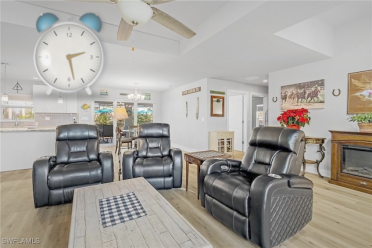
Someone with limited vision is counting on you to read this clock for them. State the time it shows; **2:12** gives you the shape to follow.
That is **2:28**
